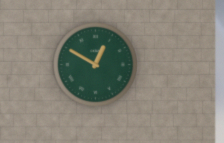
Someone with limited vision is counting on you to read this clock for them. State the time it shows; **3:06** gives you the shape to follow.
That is **12:50**
